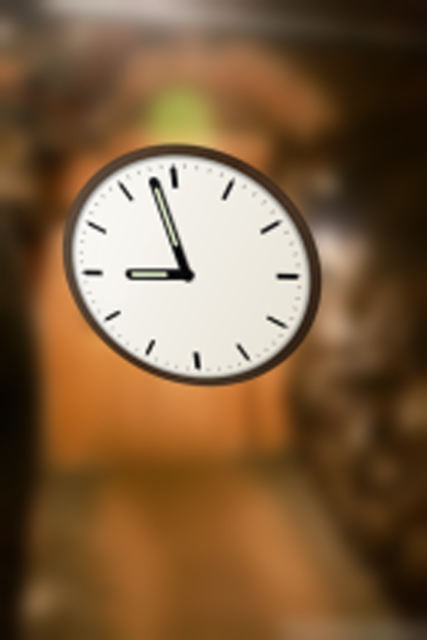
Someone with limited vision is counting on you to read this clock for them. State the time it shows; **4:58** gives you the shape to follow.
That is **8:58**
